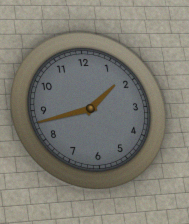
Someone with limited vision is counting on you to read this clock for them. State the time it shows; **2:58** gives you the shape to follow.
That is **1:43**
